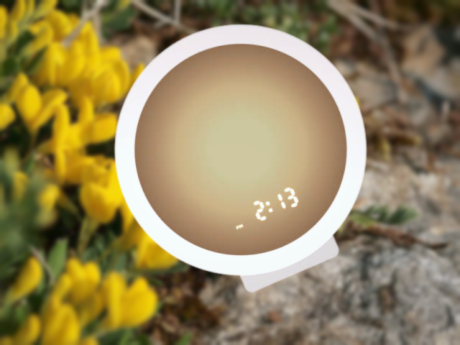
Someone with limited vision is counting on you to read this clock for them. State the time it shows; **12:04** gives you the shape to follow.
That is **2:13**
